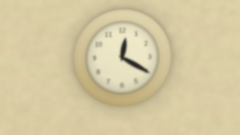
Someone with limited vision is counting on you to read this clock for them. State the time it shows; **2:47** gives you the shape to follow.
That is **12:20**
